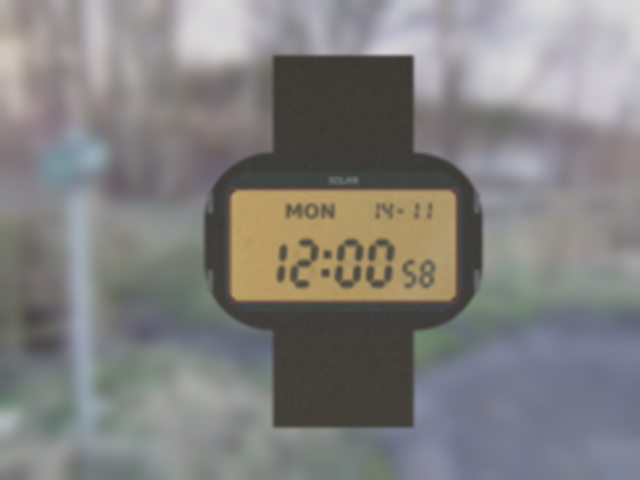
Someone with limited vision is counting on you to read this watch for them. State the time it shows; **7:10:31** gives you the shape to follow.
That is **12:00:58**
